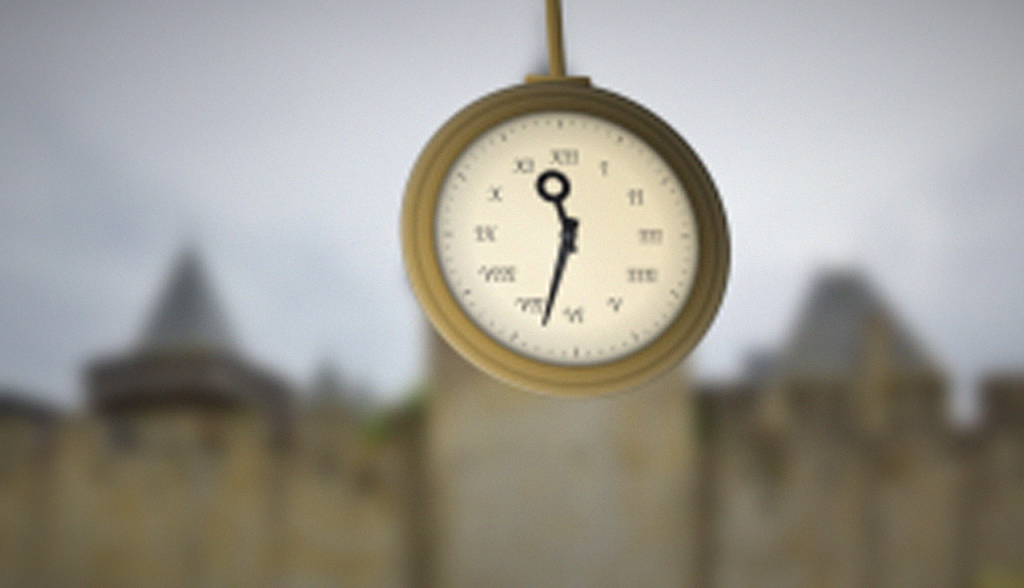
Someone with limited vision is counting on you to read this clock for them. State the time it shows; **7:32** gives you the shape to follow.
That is **11:33**
